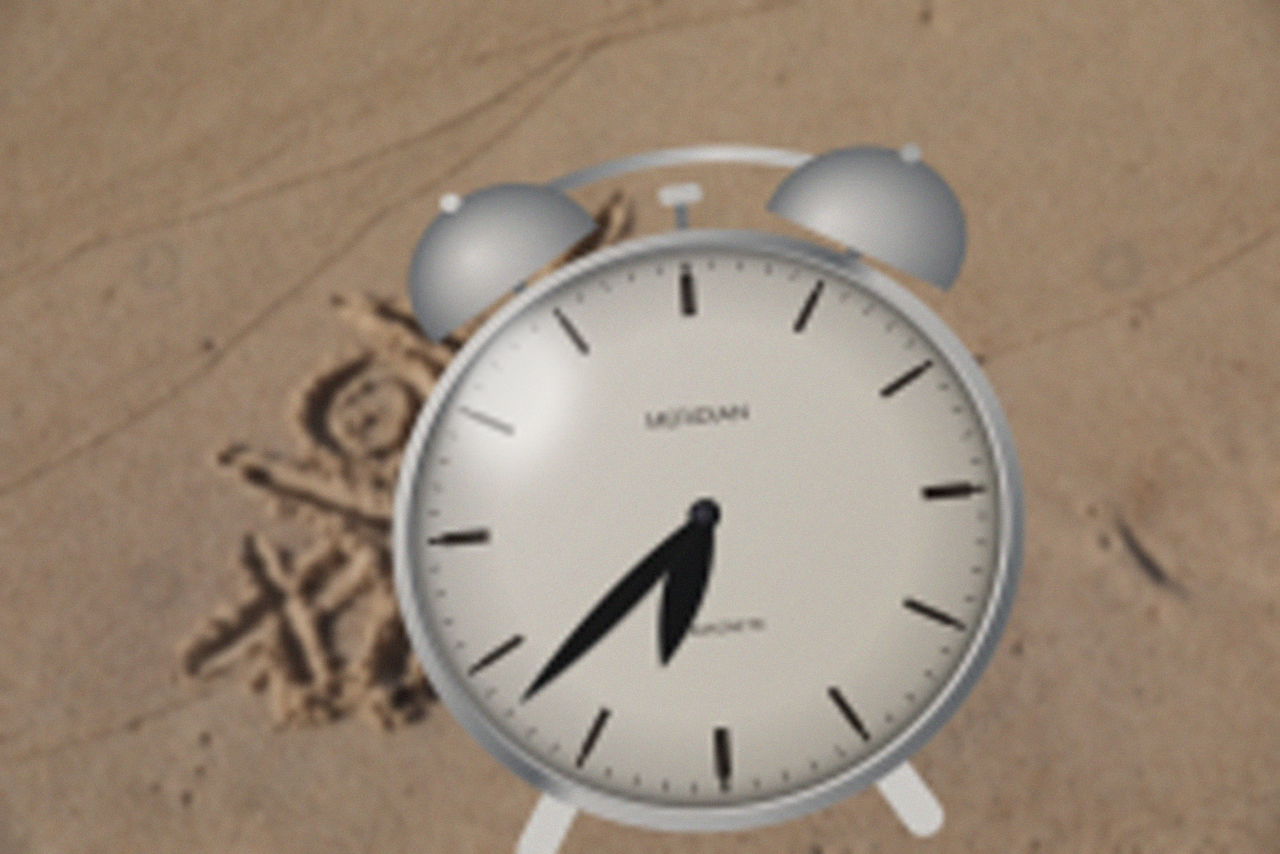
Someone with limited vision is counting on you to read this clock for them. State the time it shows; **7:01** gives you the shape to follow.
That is **6:38**
